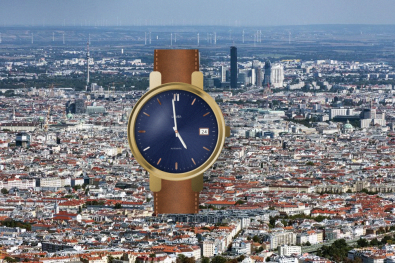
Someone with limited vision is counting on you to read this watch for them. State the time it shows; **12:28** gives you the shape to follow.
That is **4:59**
